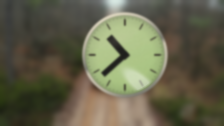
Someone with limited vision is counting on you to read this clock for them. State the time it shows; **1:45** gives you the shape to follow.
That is **10:38**
